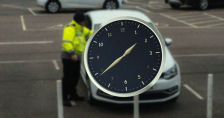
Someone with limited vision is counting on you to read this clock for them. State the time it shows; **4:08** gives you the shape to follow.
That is **1:39**
